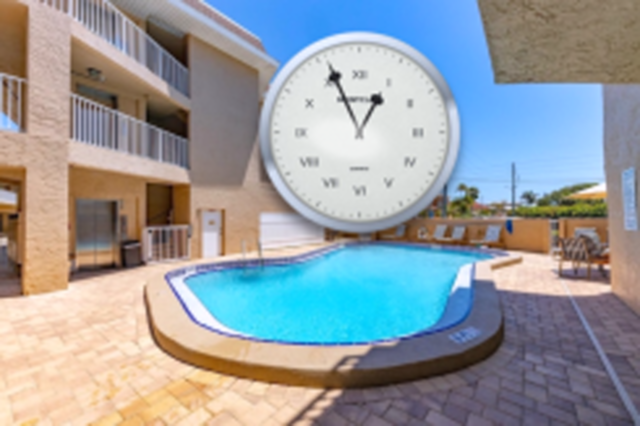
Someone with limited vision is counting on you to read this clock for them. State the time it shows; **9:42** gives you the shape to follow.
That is **12:56**
